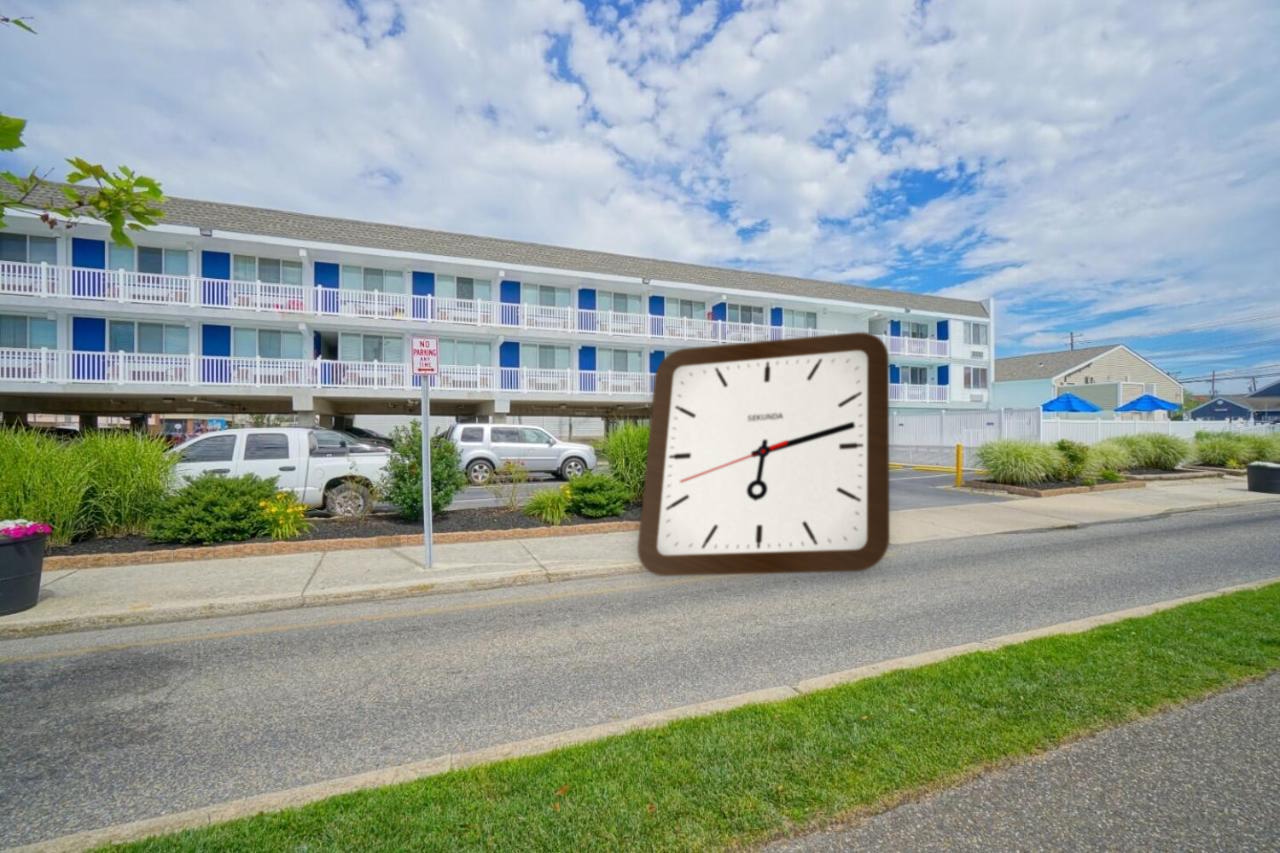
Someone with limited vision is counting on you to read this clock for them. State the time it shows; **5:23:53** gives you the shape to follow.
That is **6:12:42**
